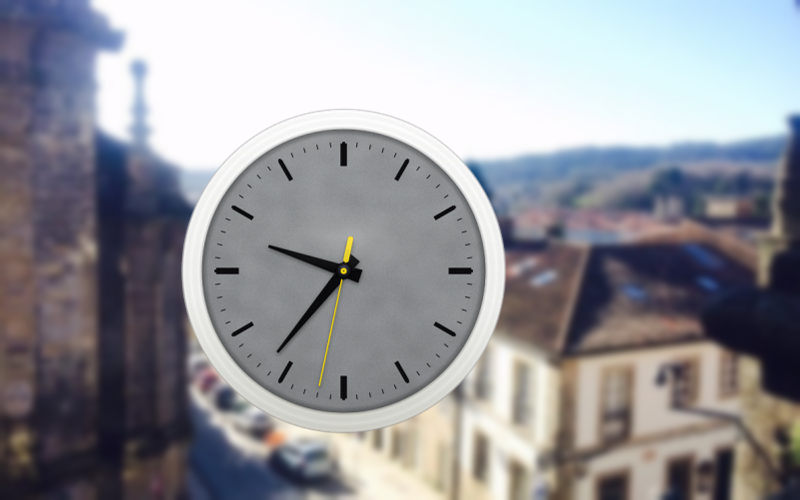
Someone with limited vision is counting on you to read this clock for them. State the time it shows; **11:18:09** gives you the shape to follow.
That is **9:36:32**
